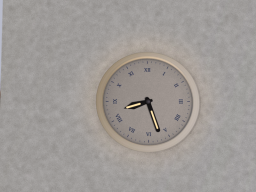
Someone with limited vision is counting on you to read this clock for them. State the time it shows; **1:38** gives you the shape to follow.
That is **8:27**
